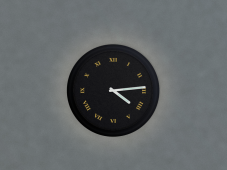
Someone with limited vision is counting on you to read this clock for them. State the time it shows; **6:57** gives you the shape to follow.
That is **4:14**
